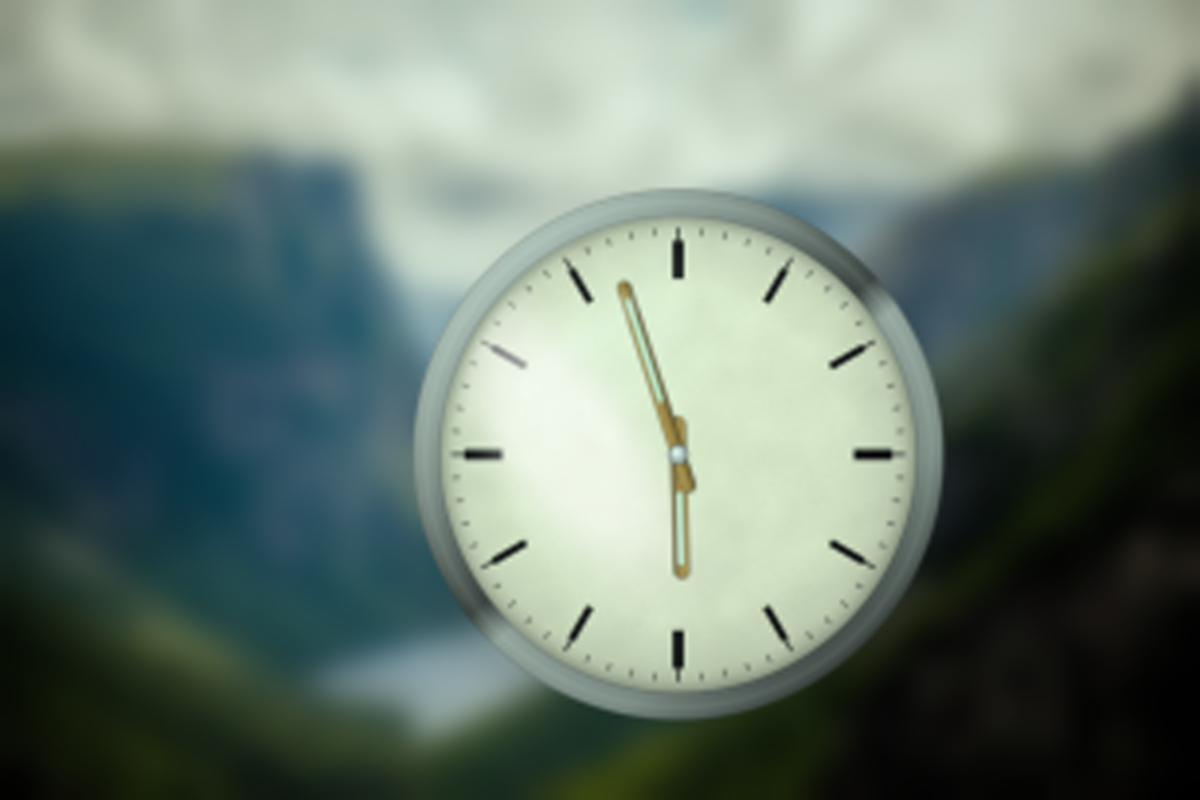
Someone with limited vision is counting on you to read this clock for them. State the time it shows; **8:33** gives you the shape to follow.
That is **5:57**
